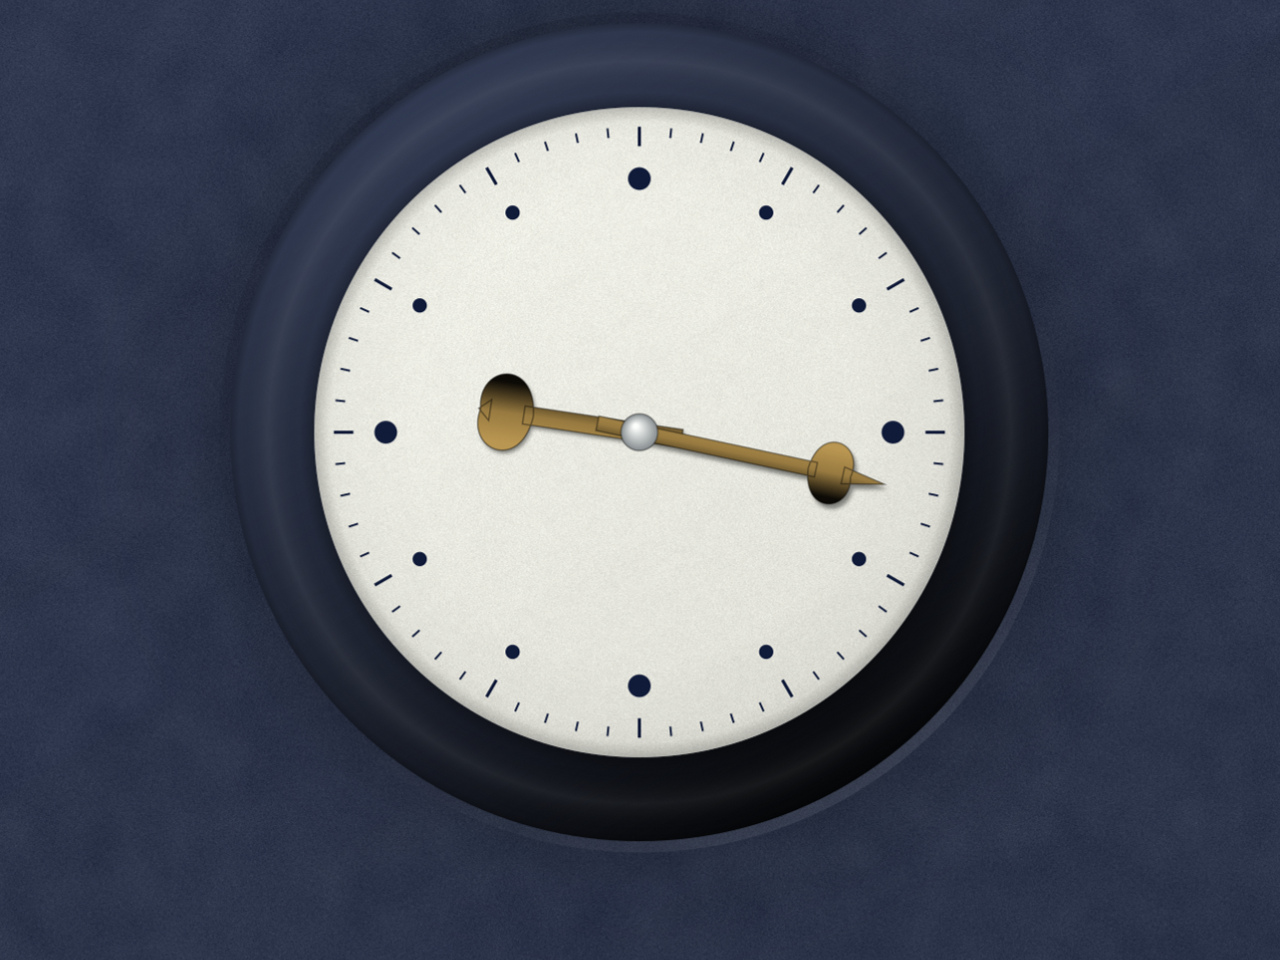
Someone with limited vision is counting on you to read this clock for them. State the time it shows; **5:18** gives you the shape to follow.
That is **9:17**
